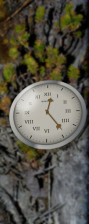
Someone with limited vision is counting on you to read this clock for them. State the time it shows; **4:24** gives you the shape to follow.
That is **12:24**
